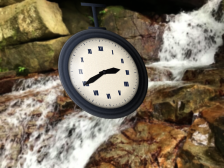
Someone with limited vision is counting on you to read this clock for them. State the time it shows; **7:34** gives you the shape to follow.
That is **2:40**
